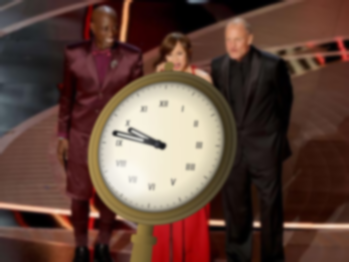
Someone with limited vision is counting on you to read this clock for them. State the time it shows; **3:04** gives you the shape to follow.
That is **9:47**
